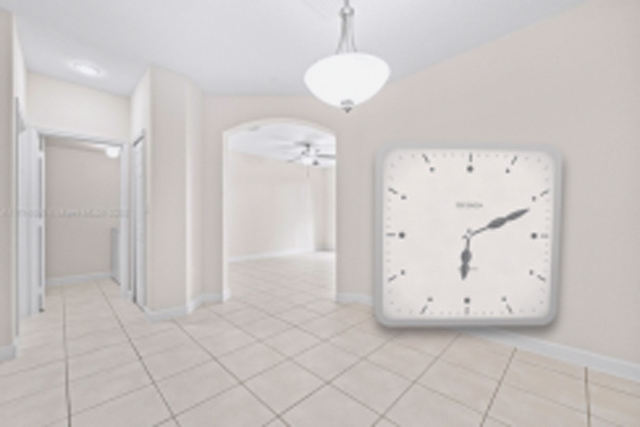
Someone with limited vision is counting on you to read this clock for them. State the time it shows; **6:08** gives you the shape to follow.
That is **6:11**
